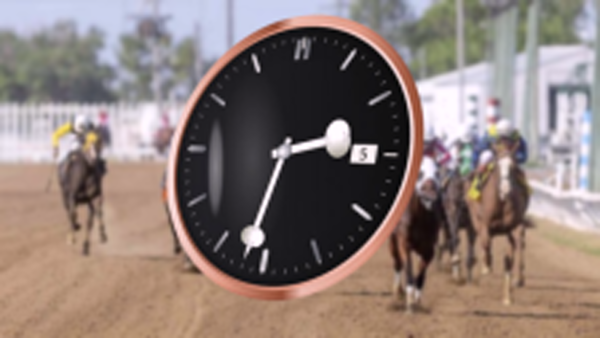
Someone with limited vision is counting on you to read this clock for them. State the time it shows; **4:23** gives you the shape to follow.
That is **2:32**
